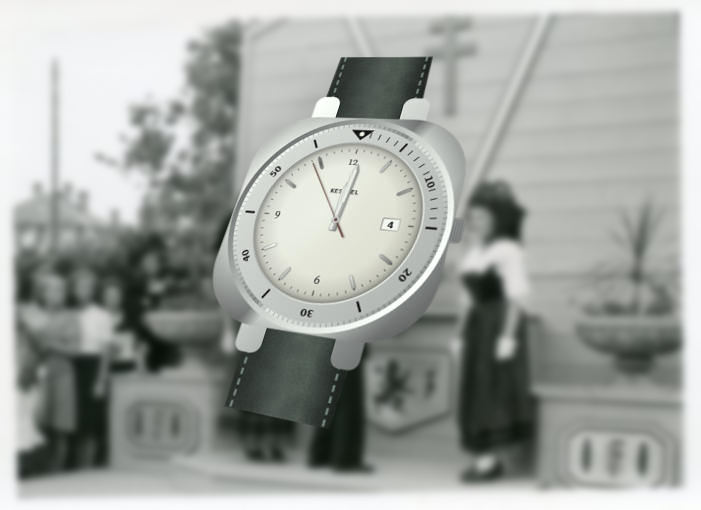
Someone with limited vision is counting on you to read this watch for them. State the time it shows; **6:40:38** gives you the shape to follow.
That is **12:00:54**
